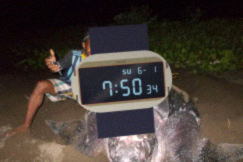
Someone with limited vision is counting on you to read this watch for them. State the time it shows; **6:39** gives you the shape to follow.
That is **7:50**
